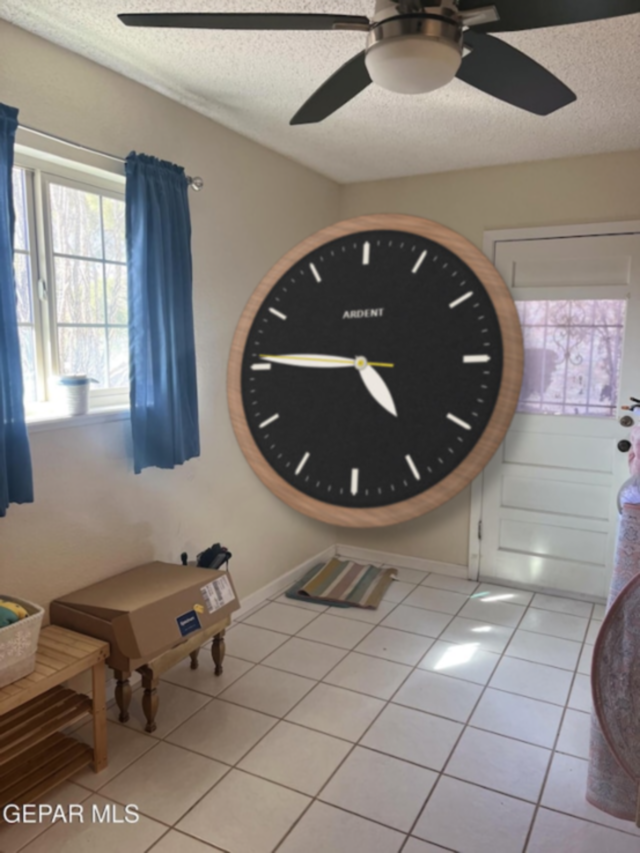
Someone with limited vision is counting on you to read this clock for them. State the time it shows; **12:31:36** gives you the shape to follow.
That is **4:45:46**
